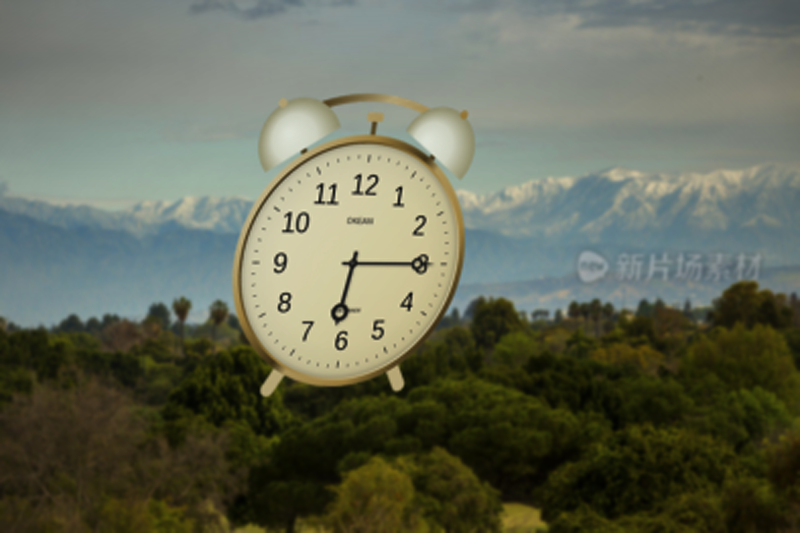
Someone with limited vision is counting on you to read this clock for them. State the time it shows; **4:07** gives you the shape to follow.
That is **6:15**
